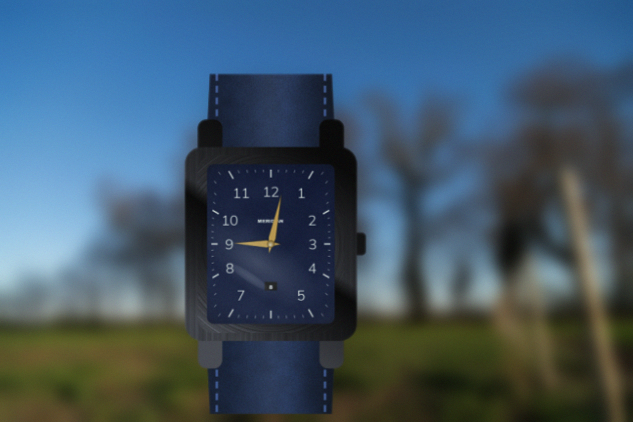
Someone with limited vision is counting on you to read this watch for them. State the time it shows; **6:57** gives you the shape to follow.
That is **9:02**
